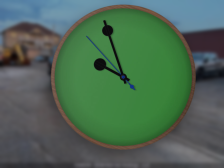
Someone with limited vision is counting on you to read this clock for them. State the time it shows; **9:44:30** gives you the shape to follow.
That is **9:56:53**
